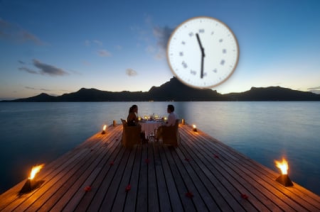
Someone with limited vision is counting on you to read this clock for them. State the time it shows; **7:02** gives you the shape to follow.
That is **11:31**
